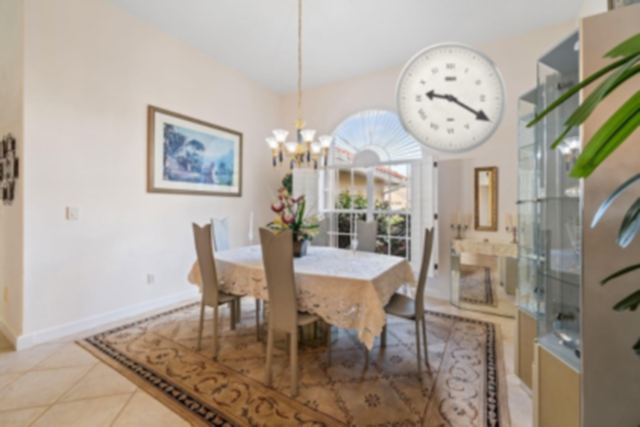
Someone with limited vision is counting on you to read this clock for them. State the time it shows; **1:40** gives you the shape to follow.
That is **9:20**
